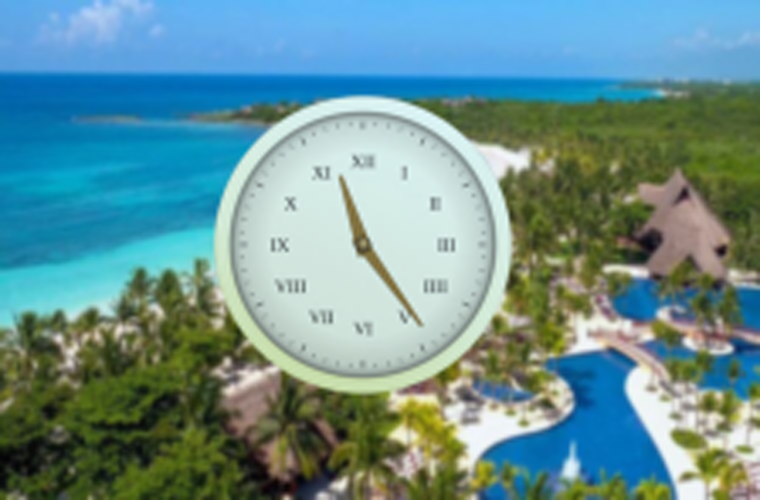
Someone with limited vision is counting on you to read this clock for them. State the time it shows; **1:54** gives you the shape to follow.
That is **11:24**
